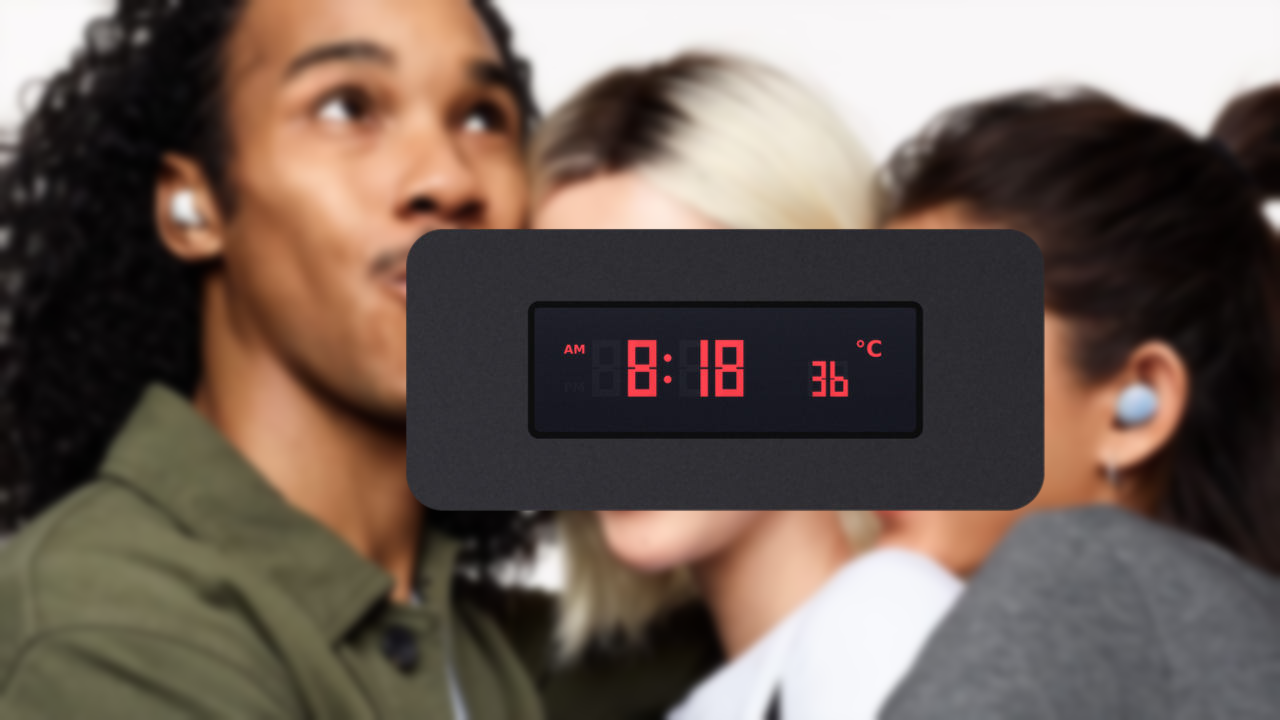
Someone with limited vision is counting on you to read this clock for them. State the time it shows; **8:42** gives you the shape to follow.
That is **8:18**
